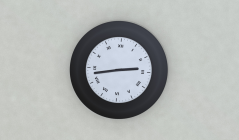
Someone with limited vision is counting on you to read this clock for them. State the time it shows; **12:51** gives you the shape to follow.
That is **2:43**
